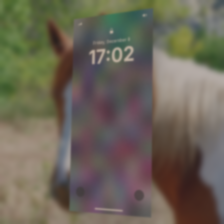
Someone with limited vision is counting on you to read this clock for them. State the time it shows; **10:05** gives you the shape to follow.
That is **17:02**
